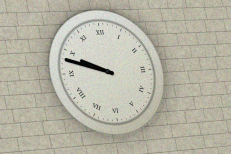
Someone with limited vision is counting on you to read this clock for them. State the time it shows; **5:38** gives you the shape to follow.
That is **9:48**
